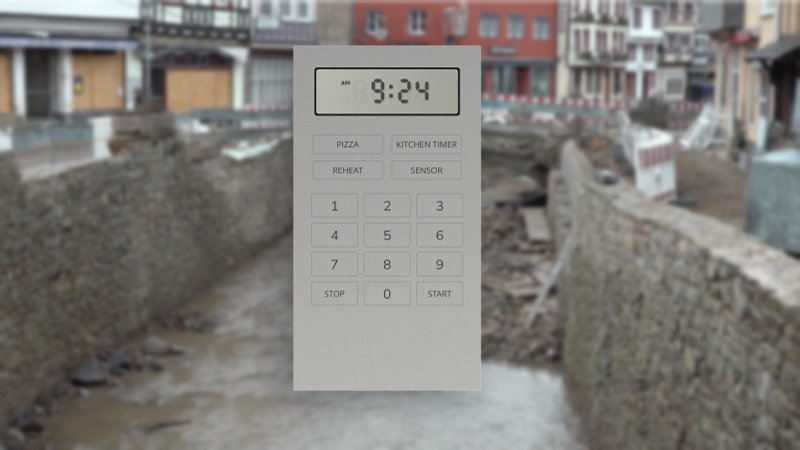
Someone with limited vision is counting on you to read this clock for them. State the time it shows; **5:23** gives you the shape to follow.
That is **9:24**
